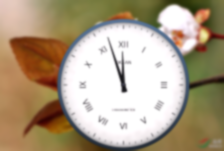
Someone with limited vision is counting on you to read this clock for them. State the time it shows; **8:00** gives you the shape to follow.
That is **11:57**
